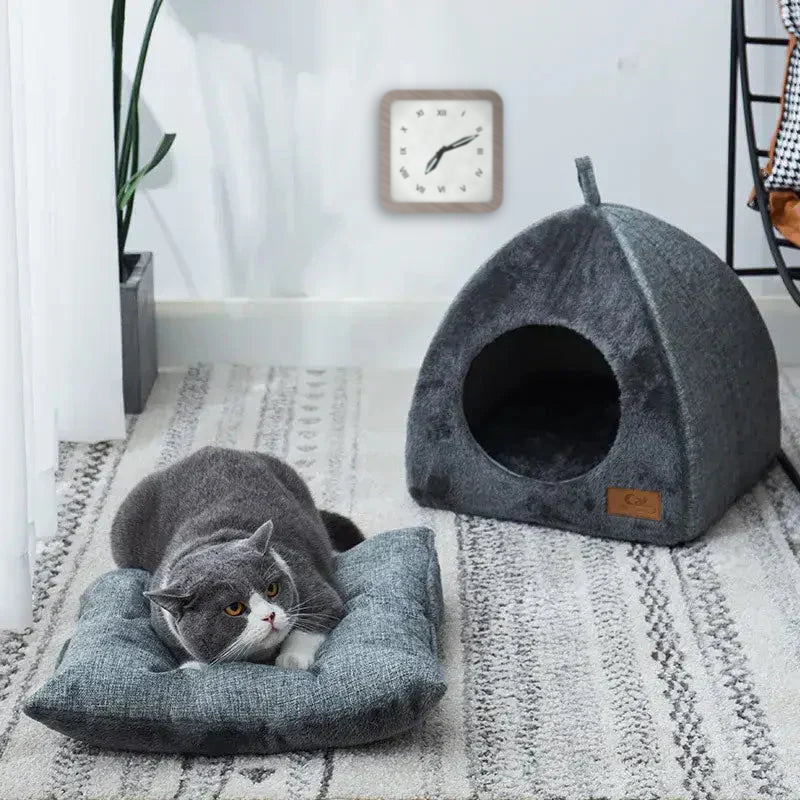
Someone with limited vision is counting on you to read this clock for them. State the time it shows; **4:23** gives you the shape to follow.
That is **7:11**
